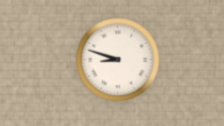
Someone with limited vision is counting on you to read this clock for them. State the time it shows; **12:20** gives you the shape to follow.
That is **8:48**
